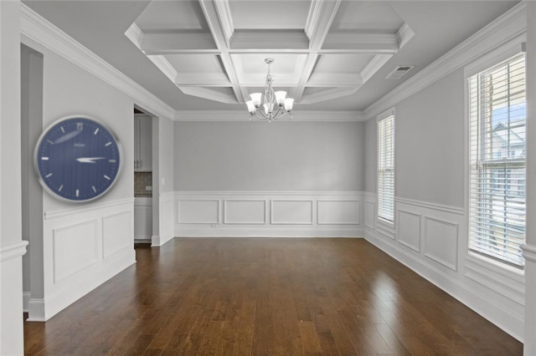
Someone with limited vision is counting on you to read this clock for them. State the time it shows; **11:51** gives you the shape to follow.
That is **3:14**
